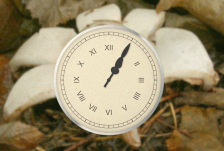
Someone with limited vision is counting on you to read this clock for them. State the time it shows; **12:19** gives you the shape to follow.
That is **1:05**
